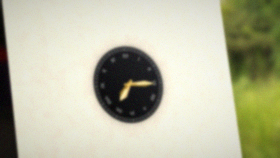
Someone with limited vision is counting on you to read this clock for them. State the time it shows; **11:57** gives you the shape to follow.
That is **7:15**
